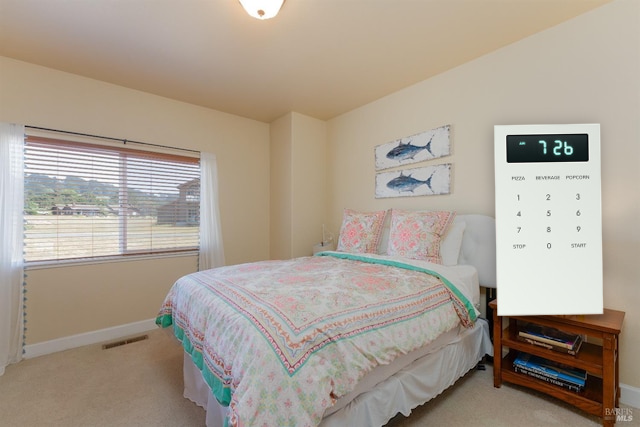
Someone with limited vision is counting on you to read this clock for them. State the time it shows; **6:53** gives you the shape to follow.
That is **7:26**
